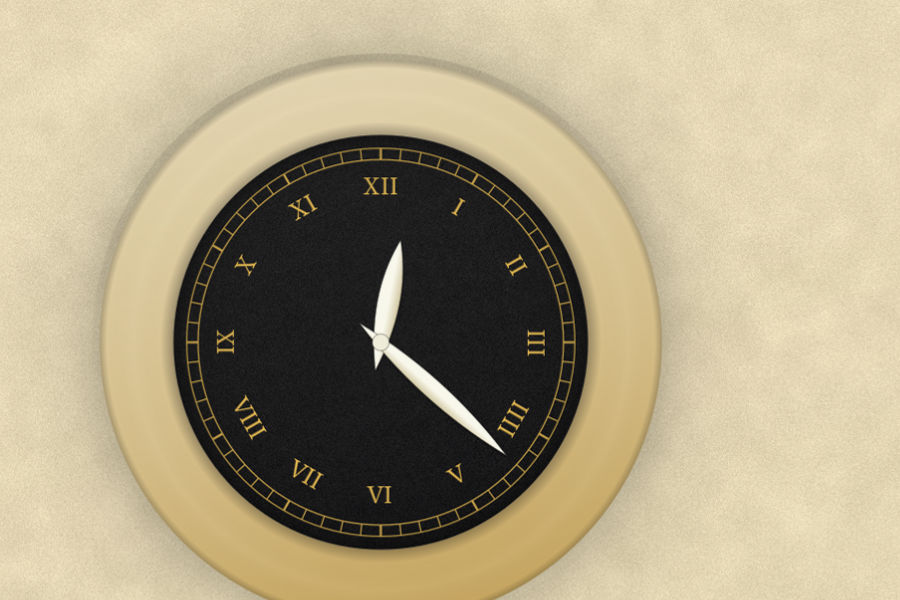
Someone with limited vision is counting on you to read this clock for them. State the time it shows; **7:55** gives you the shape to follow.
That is **12:22**
